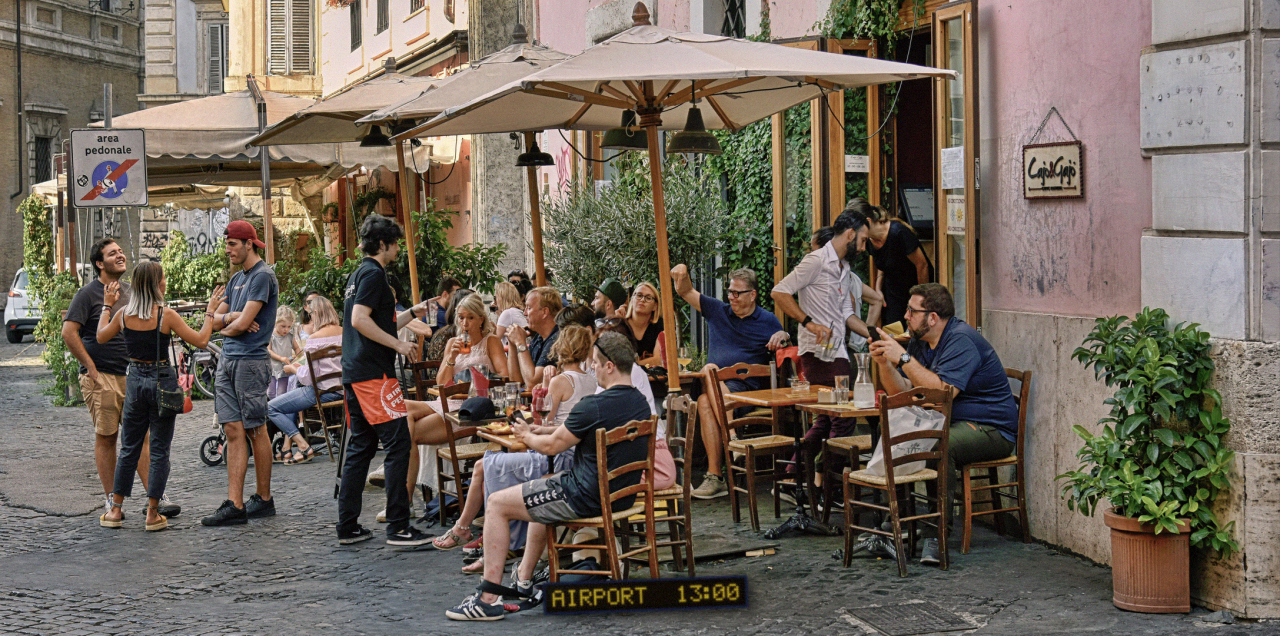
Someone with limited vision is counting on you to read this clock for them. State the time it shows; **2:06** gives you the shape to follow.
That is **13:00**
